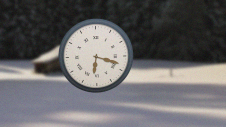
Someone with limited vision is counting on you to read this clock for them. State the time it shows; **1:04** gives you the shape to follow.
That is **6:18**
